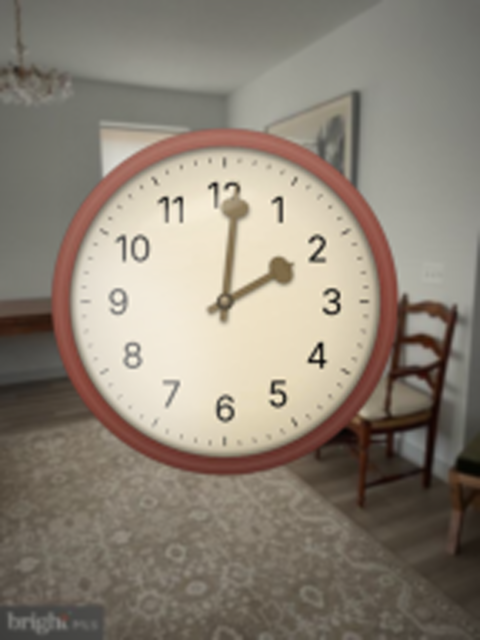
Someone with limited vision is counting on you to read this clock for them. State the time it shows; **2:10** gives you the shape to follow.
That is **2:01**
